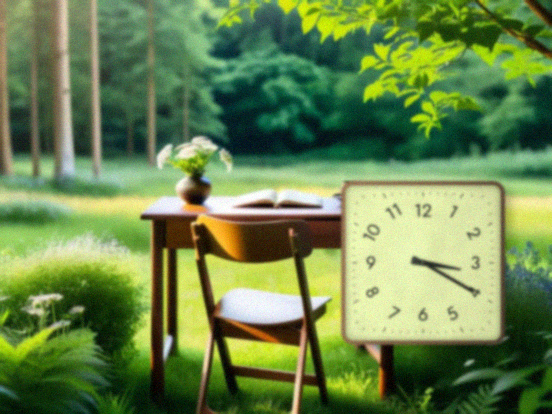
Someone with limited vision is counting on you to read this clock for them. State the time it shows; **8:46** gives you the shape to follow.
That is **3:20**
